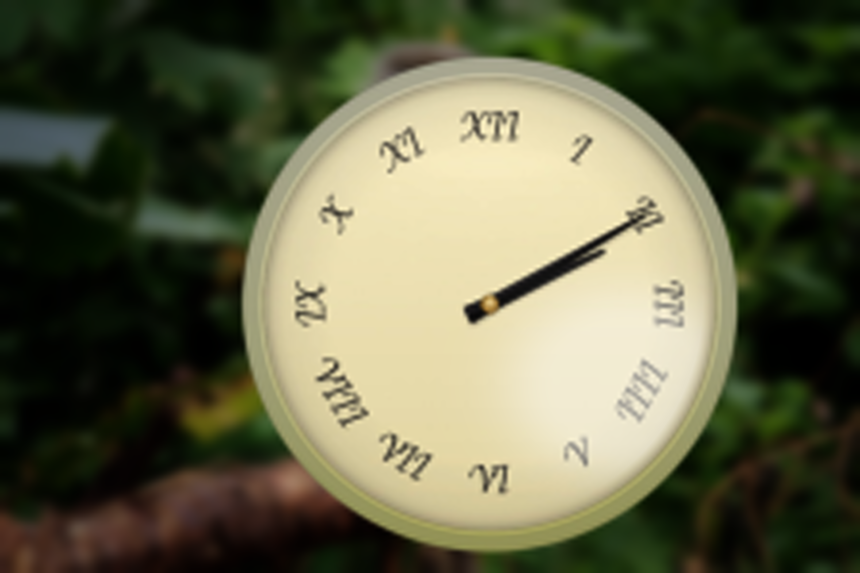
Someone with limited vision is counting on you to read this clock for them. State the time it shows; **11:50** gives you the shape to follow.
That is **2:10**
